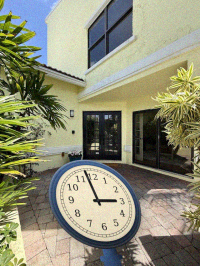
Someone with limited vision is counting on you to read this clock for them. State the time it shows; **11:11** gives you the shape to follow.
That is **2:58**
